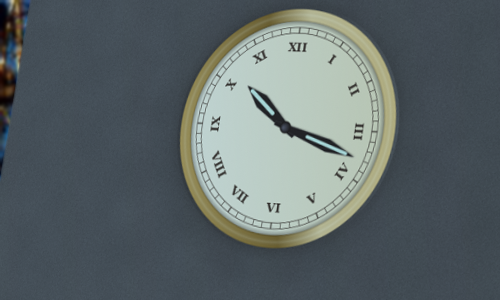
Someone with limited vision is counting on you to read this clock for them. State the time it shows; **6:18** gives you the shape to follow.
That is **10:18**
